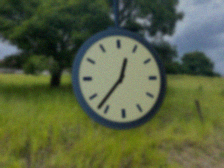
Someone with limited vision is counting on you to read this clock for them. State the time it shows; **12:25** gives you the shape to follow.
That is **12:37**
